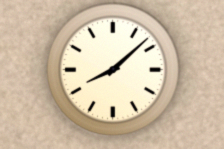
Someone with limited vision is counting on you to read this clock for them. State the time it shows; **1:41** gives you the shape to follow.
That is **8:08**
